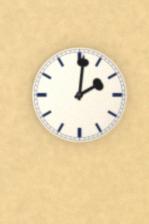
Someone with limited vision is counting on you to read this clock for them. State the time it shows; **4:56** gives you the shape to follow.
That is **2:01**
